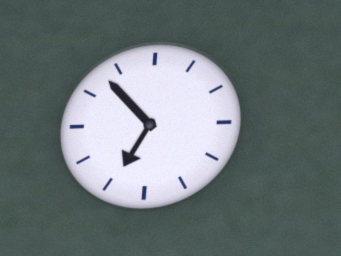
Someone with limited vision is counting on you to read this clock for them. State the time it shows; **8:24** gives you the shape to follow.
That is **6:53**
